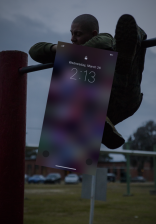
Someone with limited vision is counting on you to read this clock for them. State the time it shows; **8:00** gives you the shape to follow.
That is **2:13**
